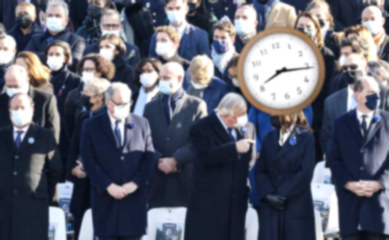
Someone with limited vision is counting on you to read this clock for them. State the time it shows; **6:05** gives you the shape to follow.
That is **8:16**
